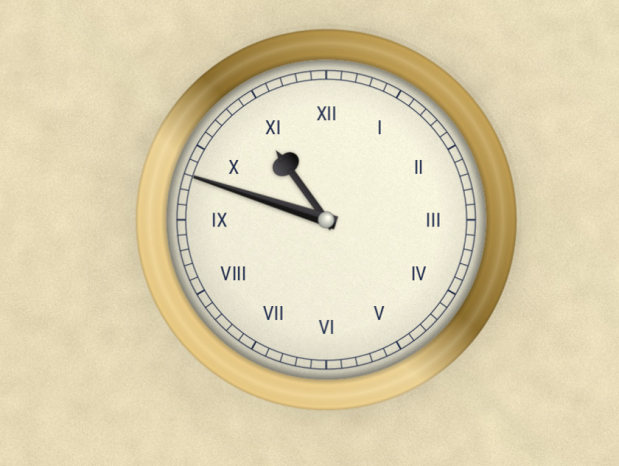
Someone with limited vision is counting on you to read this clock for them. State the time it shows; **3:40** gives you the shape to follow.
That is **10:48**
